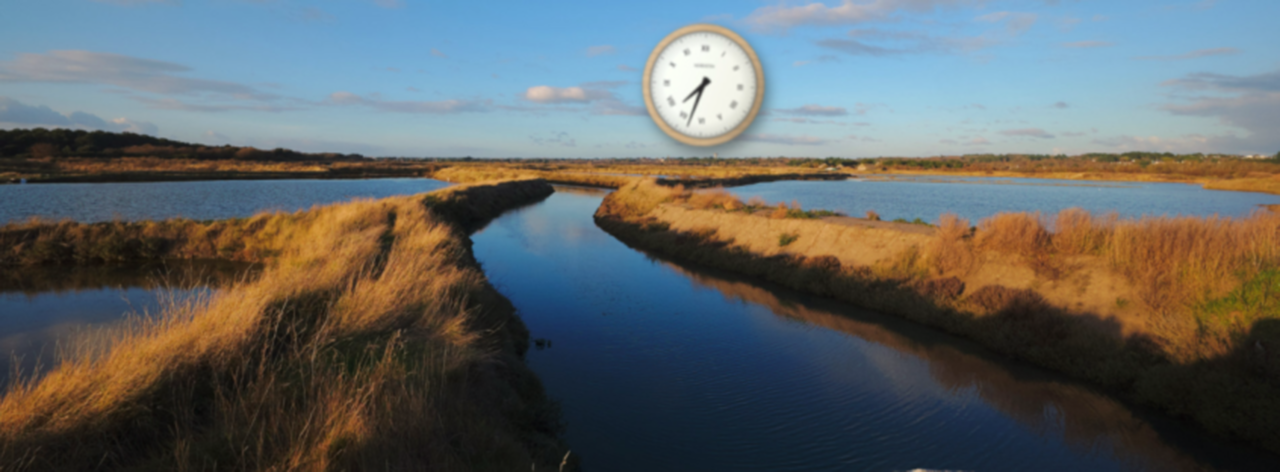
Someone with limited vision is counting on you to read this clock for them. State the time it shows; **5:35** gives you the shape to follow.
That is **7:33**
